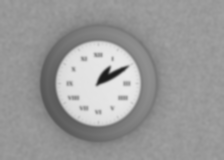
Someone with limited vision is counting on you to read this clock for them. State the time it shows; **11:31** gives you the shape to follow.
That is **1:10**
